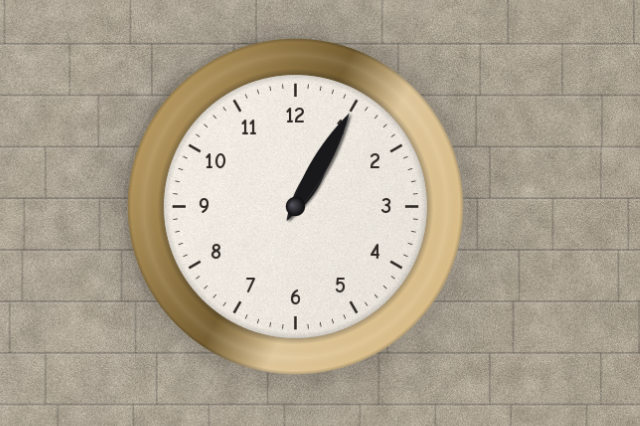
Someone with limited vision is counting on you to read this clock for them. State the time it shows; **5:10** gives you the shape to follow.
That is **1:05**
